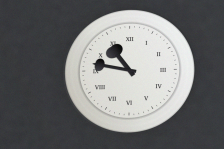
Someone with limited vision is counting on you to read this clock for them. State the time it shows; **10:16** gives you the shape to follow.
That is **10:47**
